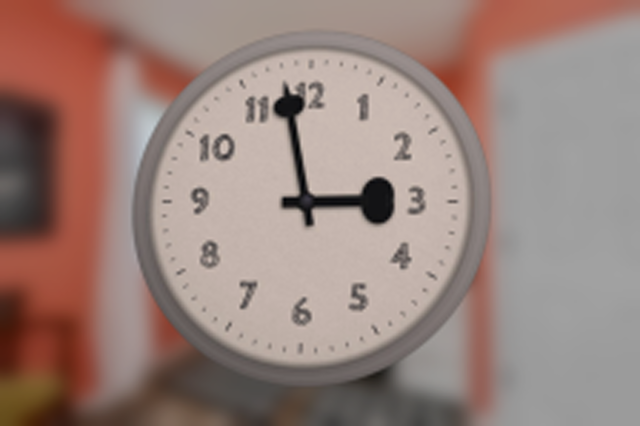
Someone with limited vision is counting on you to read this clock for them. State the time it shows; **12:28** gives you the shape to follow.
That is **2:58**
